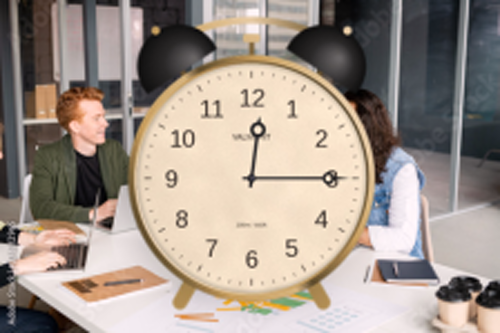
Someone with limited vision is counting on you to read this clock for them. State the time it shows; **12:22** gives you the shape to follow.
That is **12:15**
